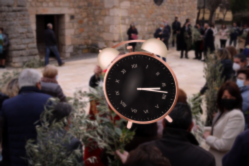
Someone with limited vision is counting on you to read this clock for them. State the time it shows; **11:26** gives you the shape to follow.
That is **3:18**
